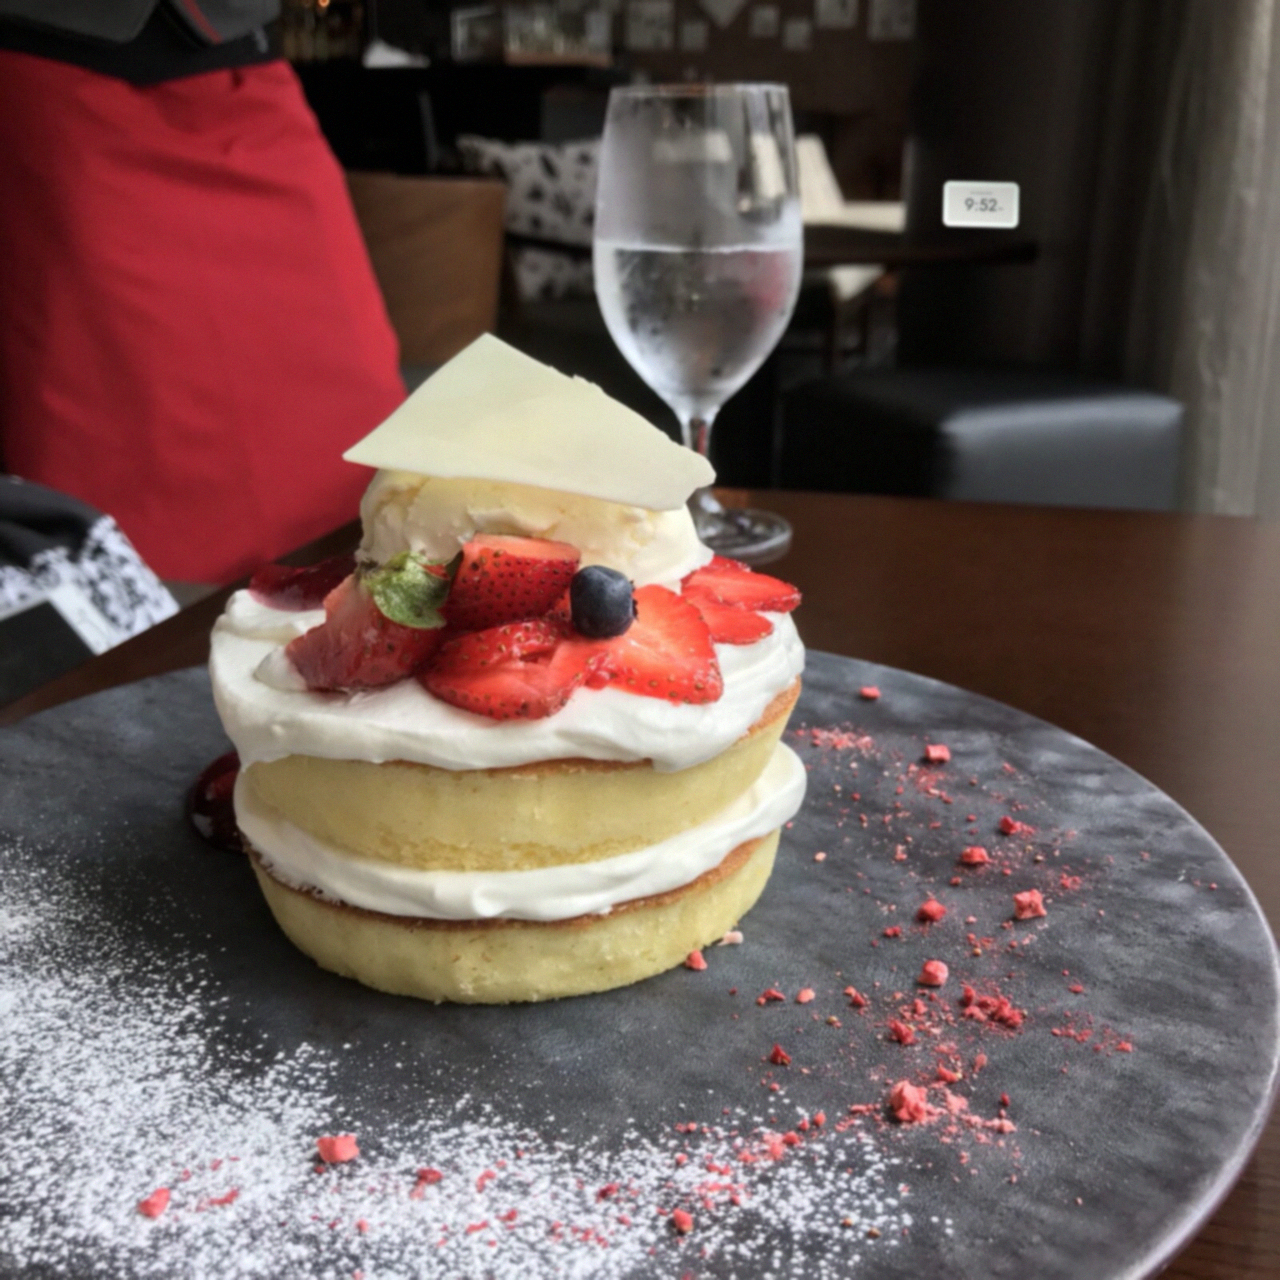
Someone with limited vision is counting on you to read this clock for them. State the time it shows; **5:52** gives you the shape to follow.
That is **9:52**
